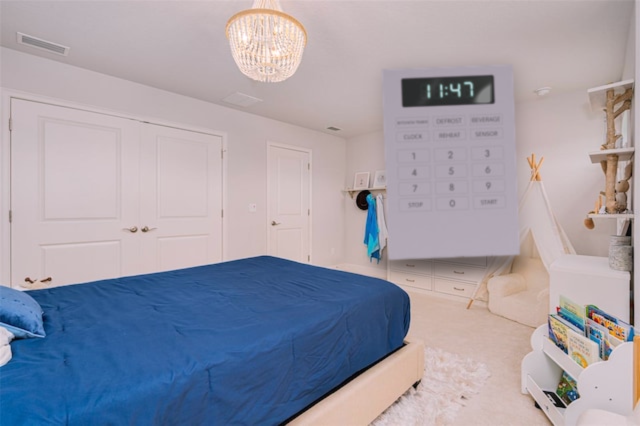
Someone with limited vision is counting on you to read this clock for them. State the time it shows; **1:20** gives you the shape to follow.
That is **11:47**
